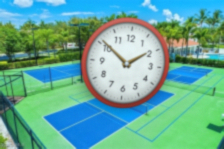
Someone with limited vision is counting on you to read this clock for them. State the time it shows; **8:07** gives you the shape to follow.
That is **1:51**
